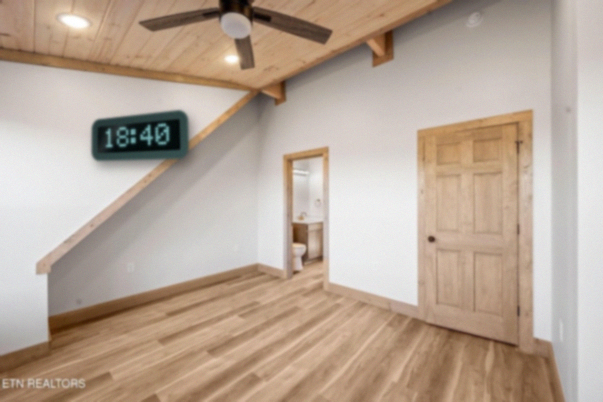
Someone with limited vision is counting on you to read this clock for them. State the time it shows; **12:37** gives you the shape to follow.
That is **18:40**
